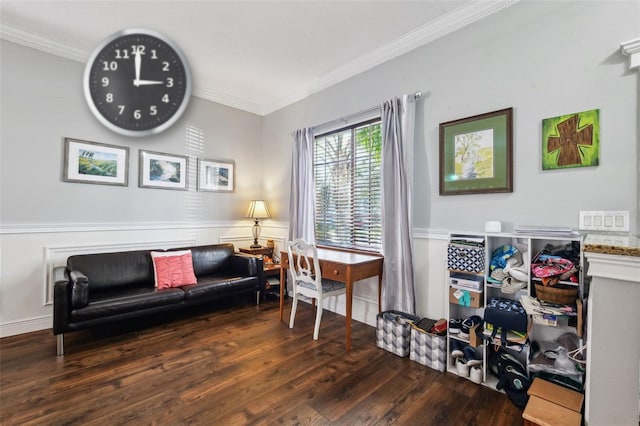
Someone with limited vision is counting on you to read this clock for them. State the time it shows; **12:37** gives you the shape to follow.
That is **3:00**
